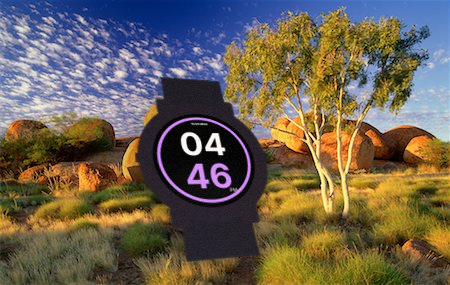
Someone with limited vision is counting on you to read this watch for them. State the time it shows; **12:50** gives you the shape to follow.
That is **4:46**
